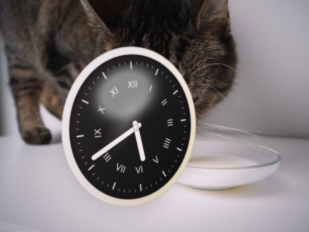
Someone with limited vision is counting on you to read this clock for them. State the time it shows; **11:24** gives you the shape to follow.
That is **5:41**
